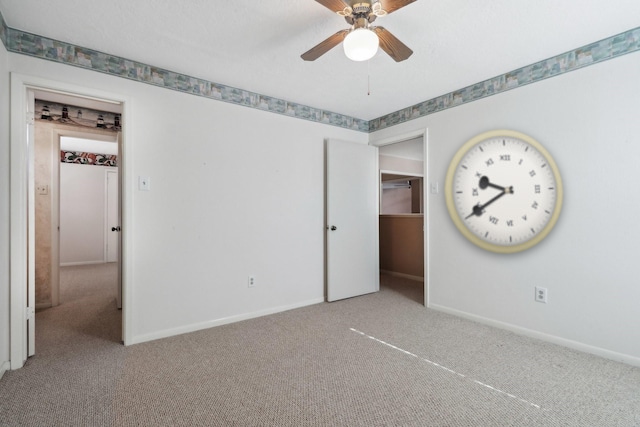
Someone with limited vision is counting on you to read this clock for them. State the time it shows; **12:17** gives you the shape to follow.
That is **9:40**
